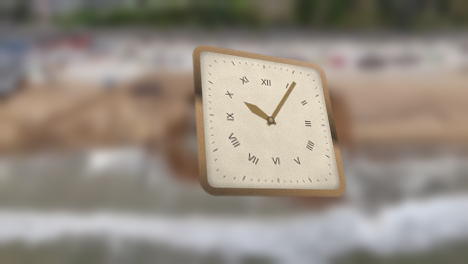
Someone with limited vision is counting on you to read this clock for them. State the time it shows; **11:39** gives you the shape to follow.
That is **10:06**
